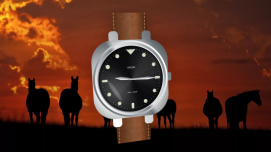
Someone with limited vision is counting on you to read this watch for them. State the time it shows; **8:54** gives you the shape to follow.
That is **9:15**
